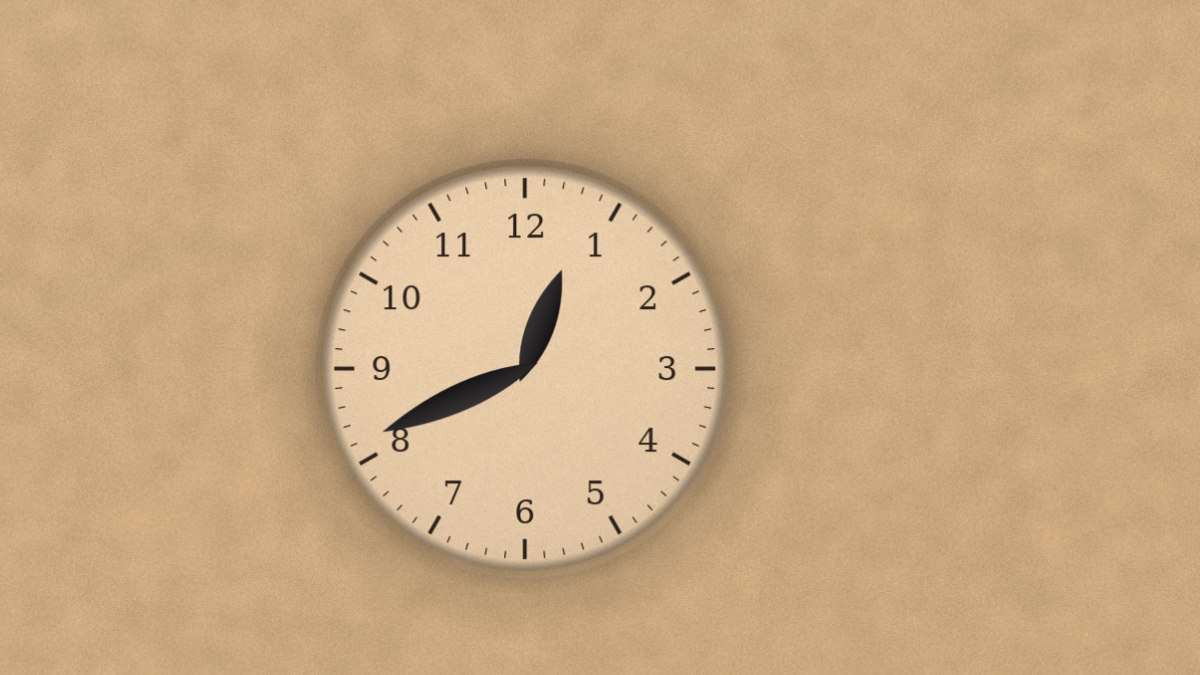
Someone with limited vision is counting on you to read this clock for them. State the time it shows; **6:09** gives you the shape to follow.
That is **12:41**
